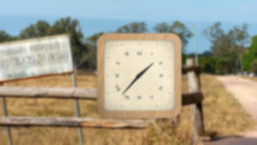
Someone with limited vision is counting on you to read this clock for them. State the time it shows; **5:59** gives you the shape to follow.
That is **1:37**
